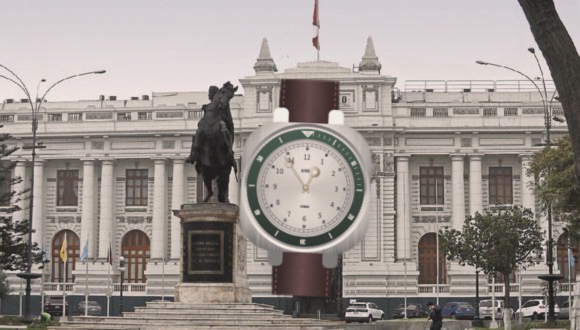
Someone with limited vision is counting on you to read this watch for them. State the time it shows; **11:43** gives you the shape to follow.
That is **12:54**
